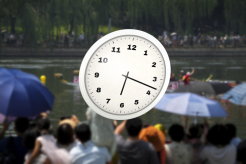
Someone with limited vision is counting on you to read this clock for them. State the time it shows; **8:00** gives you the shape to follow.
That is **6:18**
